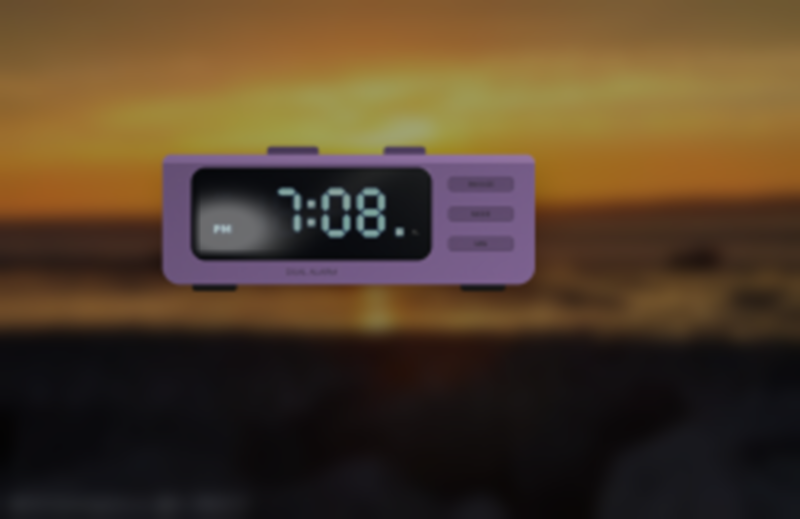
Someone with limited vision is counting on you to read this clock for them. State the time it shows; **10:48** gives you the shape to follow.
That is **7:08**
